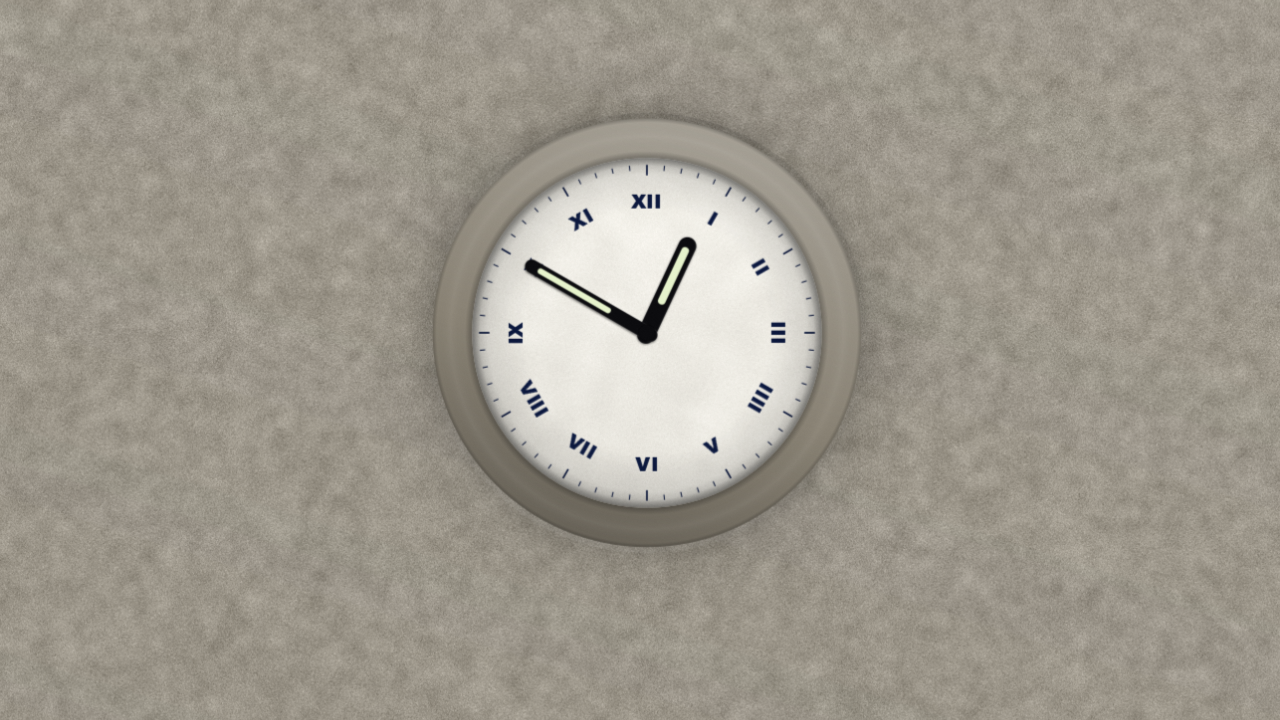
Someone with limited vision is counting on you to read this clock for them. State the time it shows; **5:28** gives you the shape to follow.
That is **12:50**
